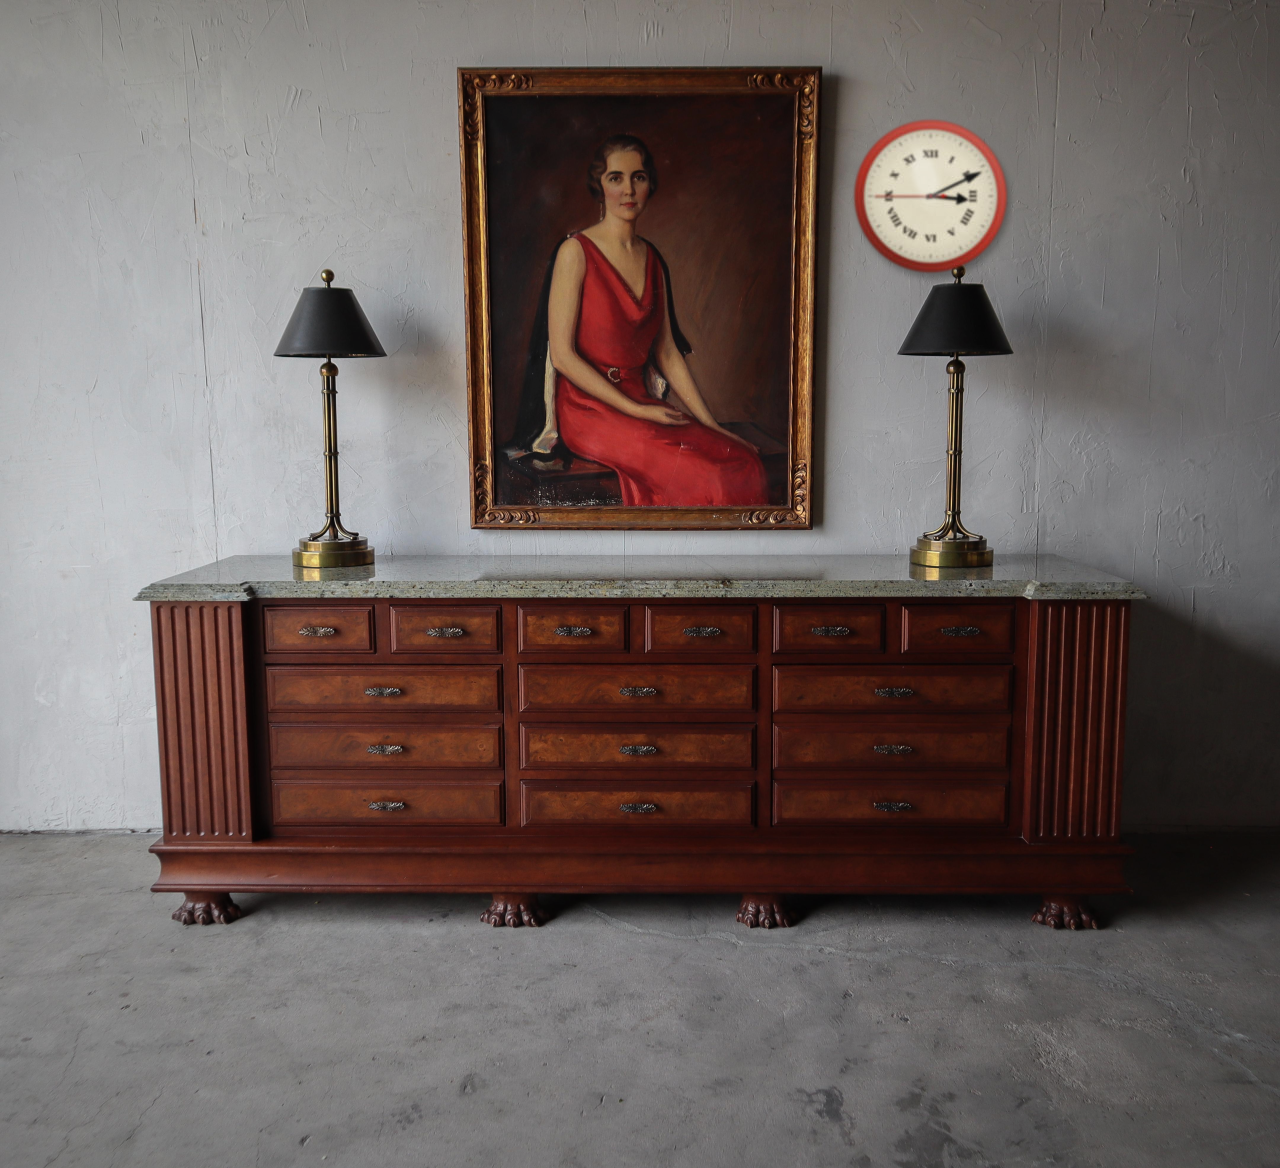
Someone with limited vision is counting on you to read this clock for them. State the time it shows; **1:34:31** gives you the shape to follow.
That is **3:10:45**
